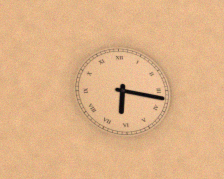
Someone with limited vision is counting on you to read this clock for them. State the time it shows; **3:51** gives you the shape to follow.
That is **6:17**
